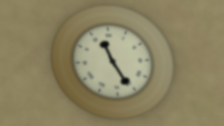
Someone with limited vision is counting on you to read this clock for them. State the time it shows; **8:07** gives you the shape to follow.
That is **11:26**
